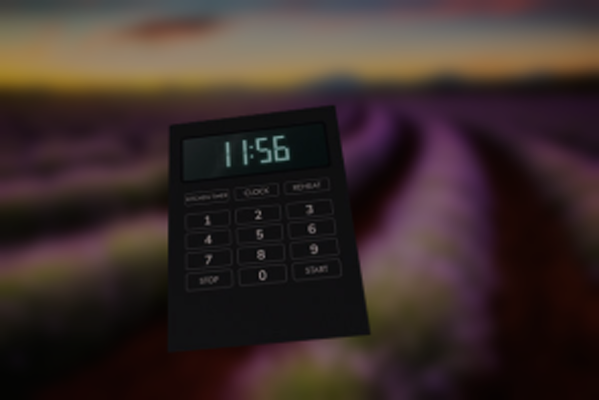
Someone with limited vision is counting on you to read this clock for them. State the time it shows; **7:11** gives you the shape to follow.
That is **11:56**
